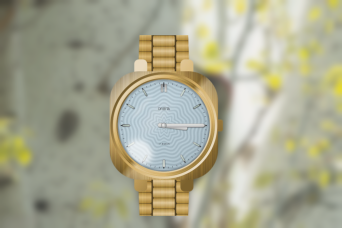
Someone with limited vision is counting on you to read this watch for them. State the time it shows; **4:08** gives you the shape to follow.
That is **3:15**
